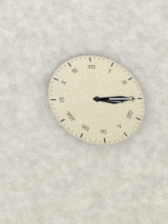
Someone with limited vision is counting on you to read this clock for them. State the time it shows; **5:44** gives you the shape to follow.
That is **3:15**
